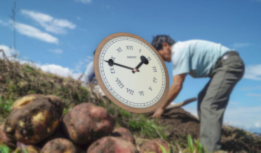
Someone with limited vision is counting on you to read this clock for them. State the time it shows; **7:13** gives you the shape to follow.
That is **1:48**
